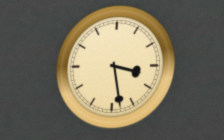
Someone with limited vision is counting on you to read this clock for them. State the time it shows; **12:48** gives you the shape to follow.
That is **3:28**
